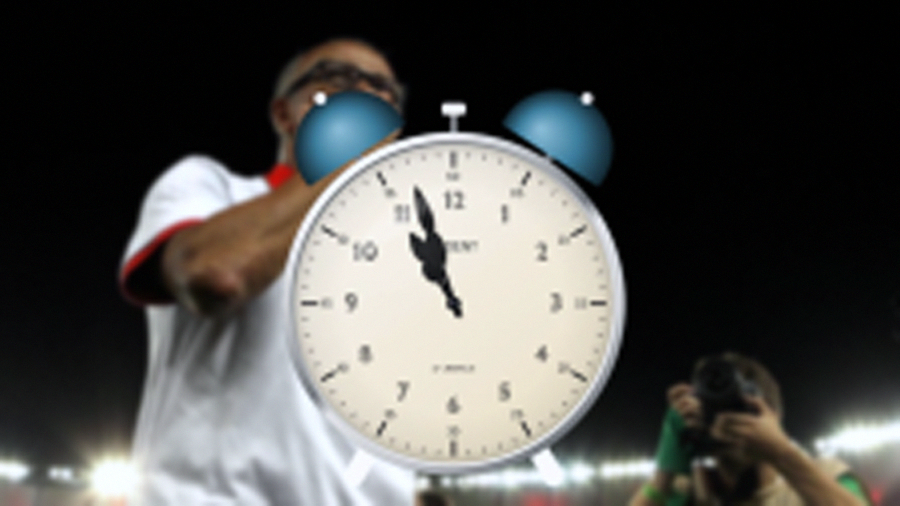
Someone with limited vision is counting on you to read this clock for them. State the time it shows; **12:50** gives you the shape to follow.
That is **10:57**
